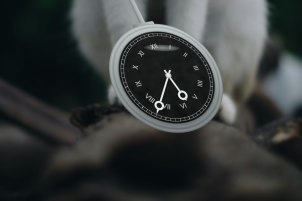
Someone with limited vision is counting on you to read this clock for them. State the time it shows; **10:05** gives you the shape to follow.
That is **5:37**
